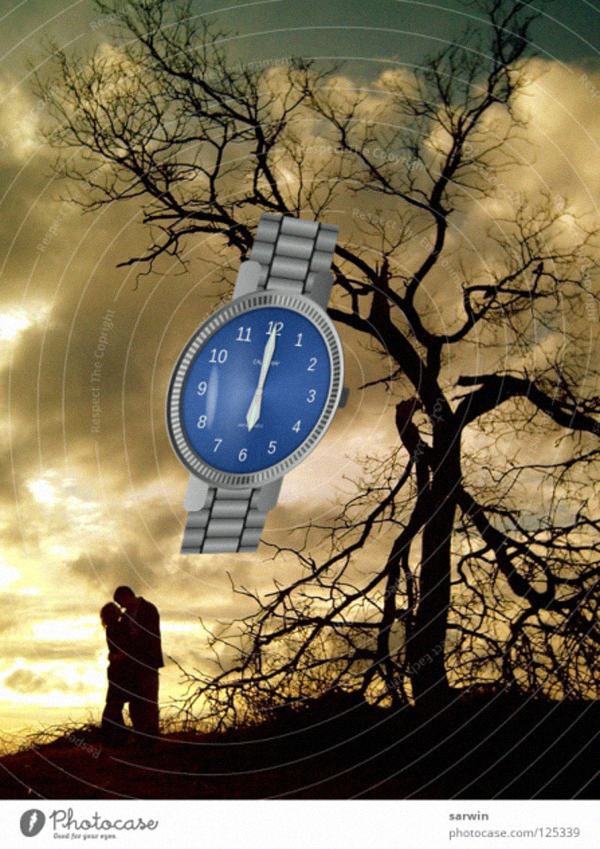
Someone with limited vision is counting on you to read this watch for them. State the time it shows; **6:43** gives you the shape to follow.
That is **6:00**
